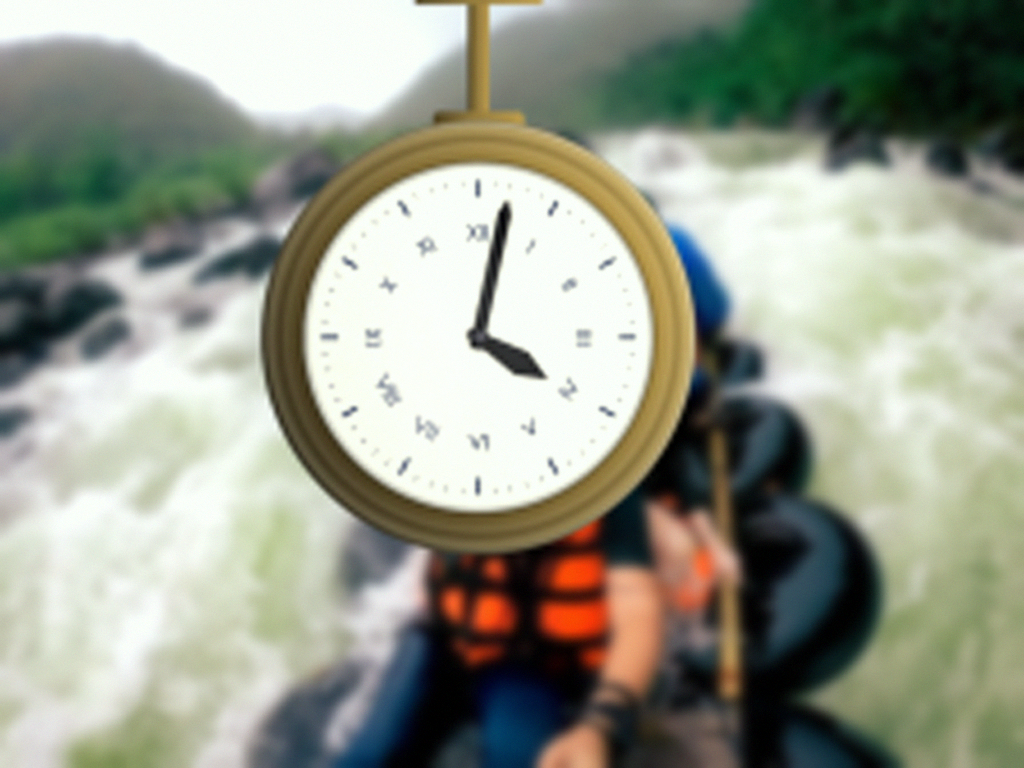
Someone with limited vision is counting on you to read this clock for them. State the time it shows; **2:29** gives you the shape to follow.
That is **4:02**
